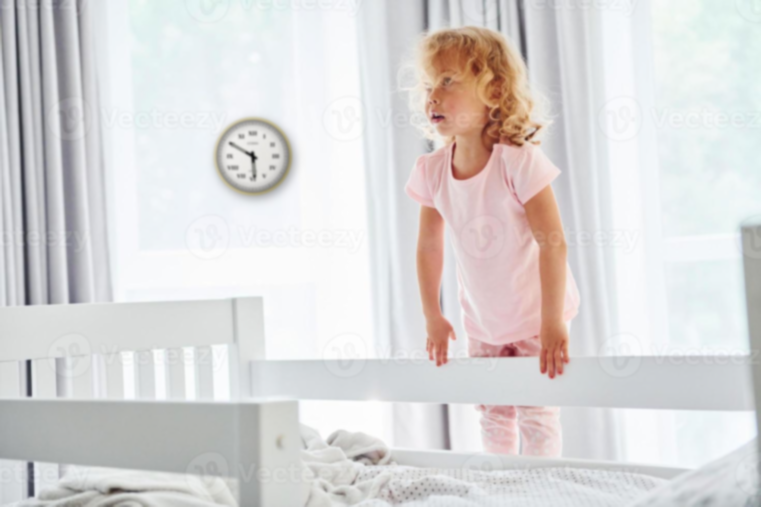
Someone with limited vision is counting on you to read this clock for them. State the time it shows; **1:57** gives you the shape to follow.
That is **5:50**
